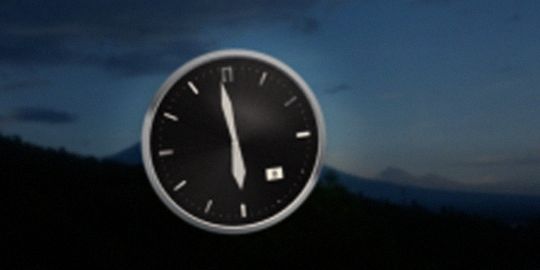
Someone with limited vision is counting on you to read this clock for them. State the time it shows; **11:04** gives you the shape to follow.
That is **5:59**
